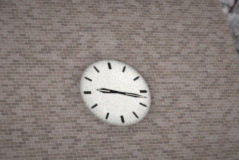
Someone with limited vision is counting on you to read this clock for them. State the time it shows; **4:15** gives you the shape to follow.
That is **9:17**
